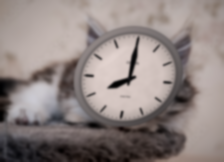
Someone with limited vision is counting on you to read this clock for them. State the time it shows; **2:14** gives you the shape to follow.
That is **8:00**
